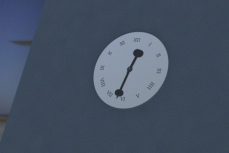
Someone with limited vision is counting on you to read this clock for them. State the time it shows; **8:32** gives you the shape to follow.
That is **12:32**
